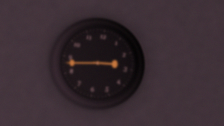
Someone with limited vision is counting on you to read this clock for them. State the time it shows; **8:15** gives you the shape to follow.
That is **2:43**
